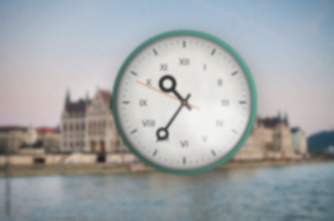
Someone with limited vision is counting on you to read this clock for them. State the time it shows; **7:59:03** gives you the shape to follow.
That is **10:35:49**
